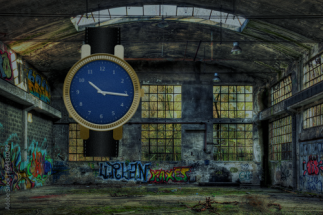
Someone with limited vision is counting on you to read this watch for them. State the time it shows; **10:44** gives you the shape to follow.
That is **10:16**
